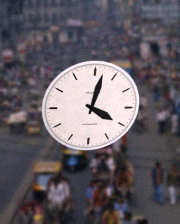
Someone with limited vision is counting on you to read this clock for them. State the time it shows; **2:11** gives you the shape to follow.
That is **4:02**
